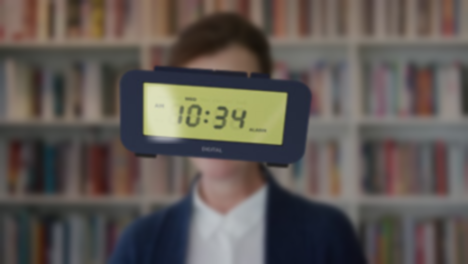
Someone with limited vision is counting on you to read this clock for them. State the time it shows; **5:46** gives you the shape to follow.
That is **10:34**
